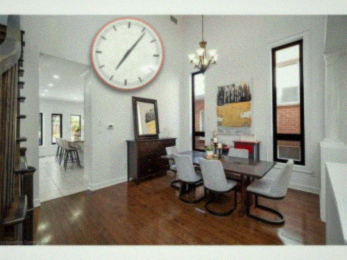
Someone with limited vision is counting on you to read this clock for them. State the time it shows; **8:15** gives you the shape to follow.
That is **7:06**
